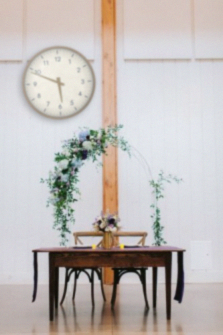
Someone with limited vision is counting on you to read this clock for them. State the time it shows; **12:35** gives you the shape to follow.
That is **5:49**
